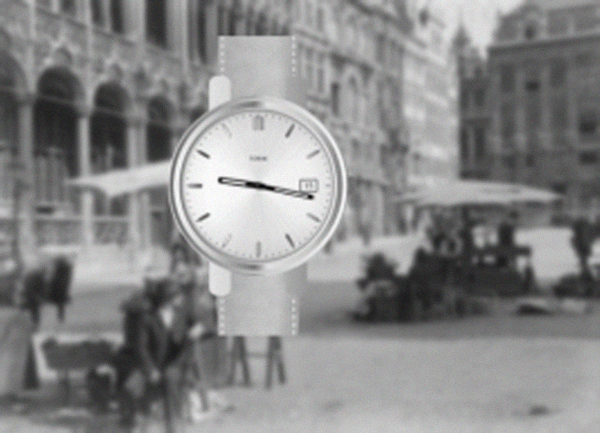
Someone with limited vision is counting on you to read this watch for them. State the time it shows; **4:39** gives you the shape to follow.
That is **9:17**
